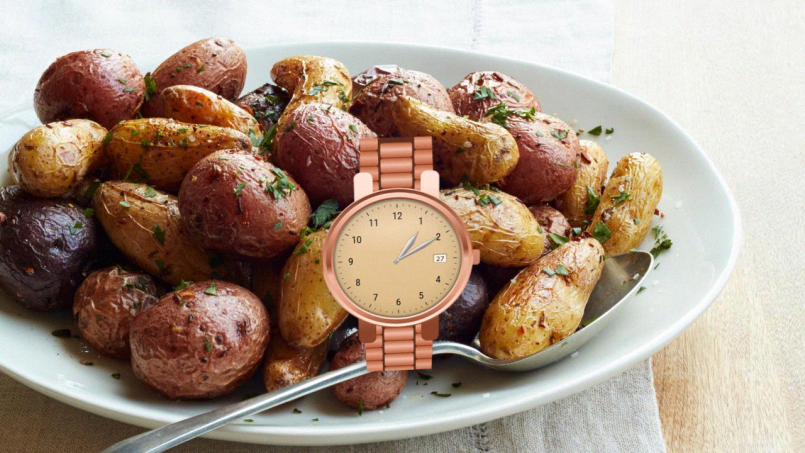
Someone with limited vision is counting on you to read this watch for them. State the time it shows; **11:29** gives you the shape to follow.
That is **1:10**
